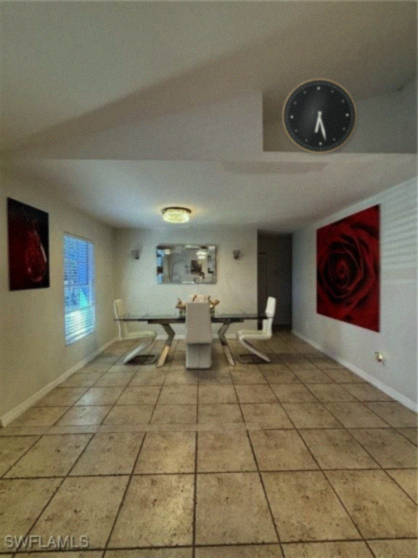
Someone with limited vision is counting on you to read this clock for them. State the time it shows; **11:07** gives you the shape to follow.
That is **6:28**
